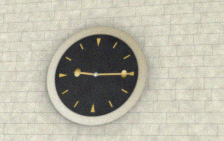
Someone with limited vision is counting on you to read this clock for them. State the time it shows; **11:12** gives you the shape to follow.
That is **9:15**
